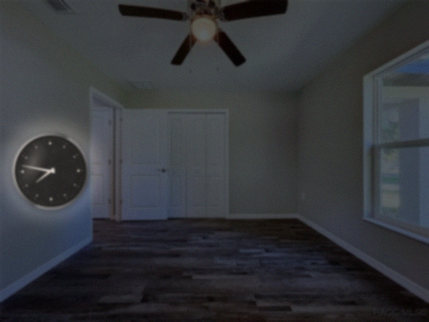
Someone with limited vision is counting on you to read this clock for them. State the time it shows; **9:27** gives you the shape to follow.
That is **7:47**
